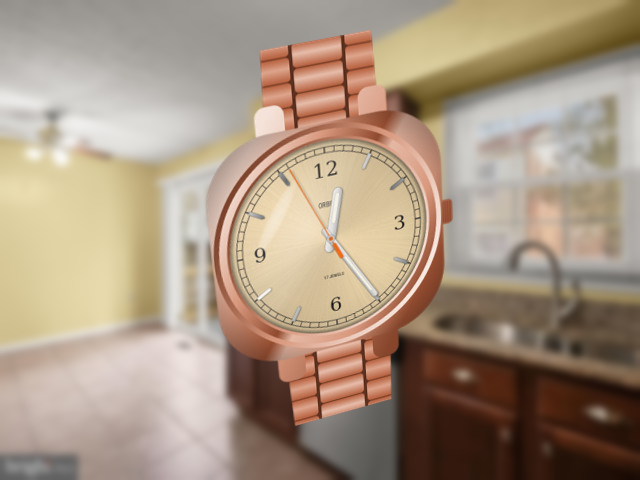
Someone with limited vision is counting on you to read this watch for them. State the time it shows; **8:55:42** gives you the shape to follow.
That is **12:24:56**
